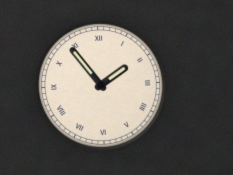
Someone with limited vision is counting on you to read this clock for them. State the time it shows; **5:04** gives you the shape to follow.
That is **1:54**
